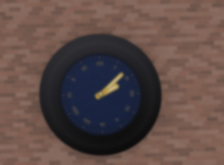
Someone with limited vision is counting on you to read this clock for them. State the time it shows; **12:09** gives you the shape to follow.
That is **2:08**
